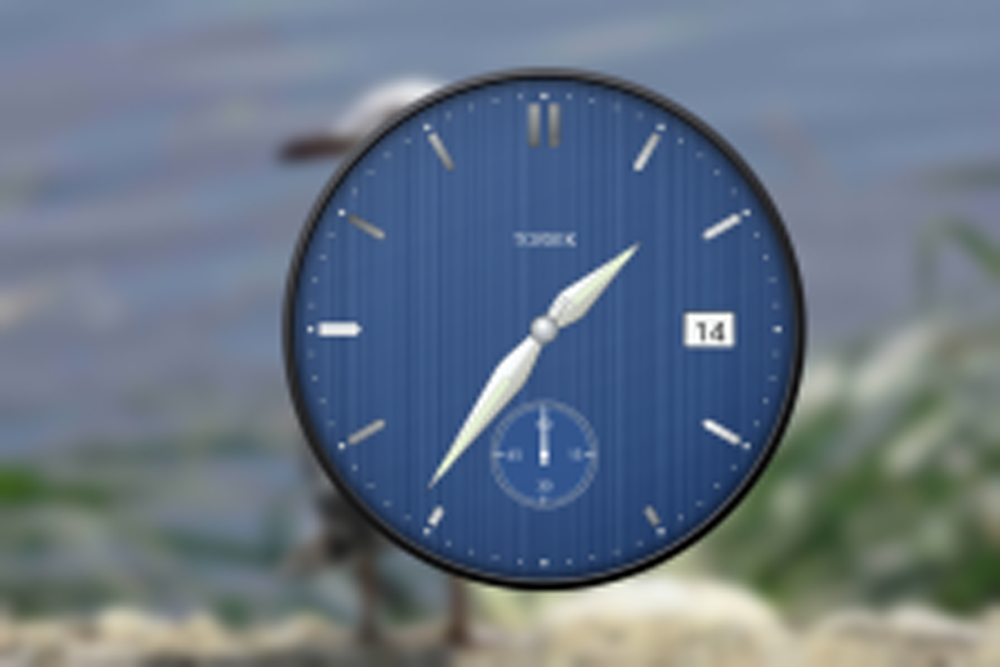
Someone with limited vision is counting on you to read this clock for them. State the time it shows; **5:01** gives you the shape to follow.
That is **1:36**
